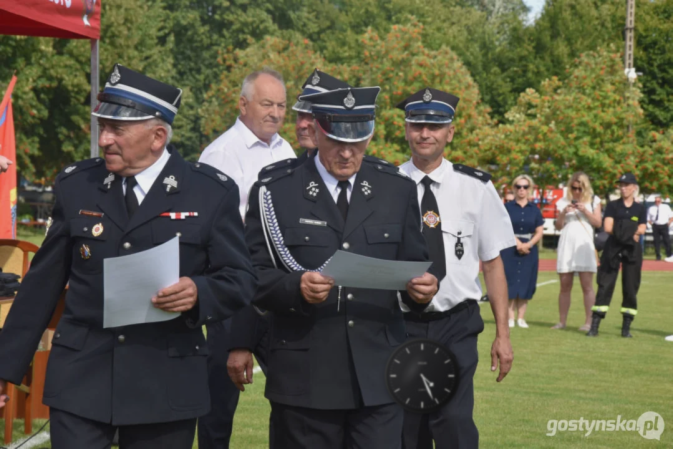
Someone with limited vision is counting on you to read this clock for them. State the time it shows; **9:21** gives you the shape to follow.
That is **4:26**
